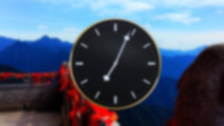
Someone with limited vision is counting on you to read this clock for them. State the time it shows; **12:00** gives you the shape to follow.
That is **7:04**
